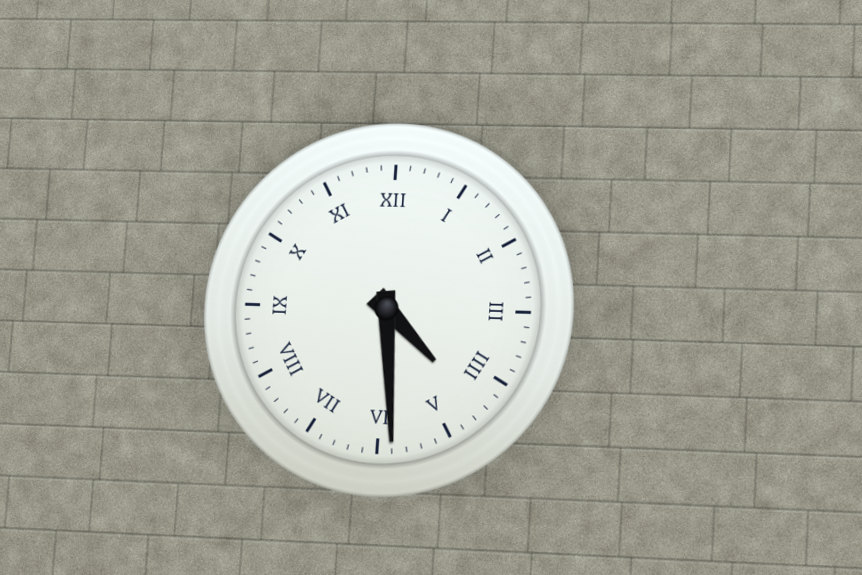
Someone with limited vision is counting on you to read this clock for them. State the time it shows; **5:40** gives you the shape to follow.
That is **4:29**
